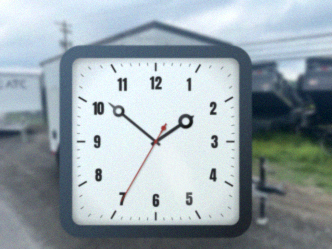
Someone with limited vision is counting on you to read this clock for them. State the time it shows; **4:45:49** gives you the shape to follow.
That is **1:51:35**
